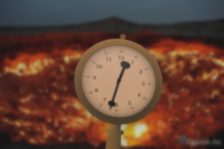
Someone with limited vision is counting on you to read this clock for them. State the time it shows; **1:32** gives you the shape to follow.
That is **12:32**
